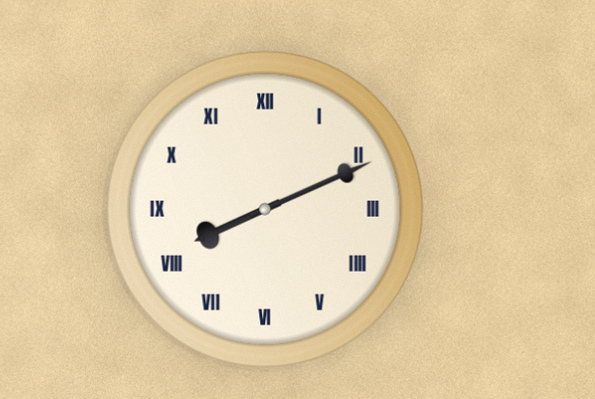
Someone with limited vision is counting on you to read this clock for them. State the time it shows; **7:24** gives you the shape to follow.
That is **8:11**
